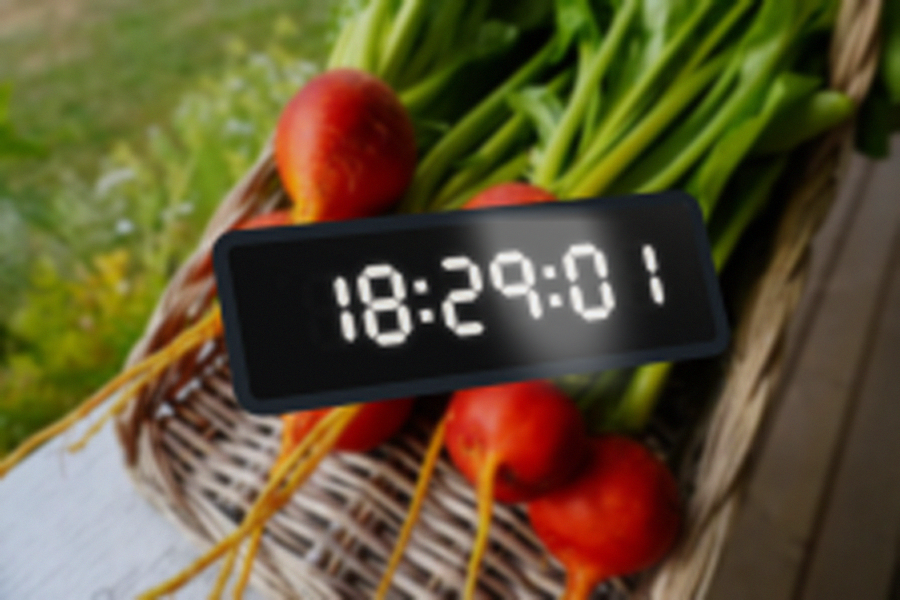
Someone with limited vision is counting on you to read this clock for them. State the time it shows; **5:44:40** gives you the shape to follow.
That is **18:29:01**
